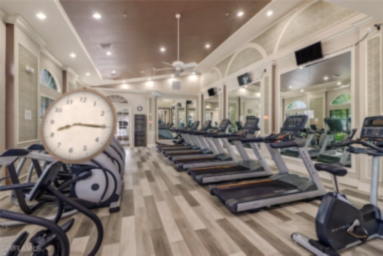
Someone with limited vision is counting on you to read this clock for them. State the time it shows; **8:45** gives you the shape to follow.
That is **8:15**
